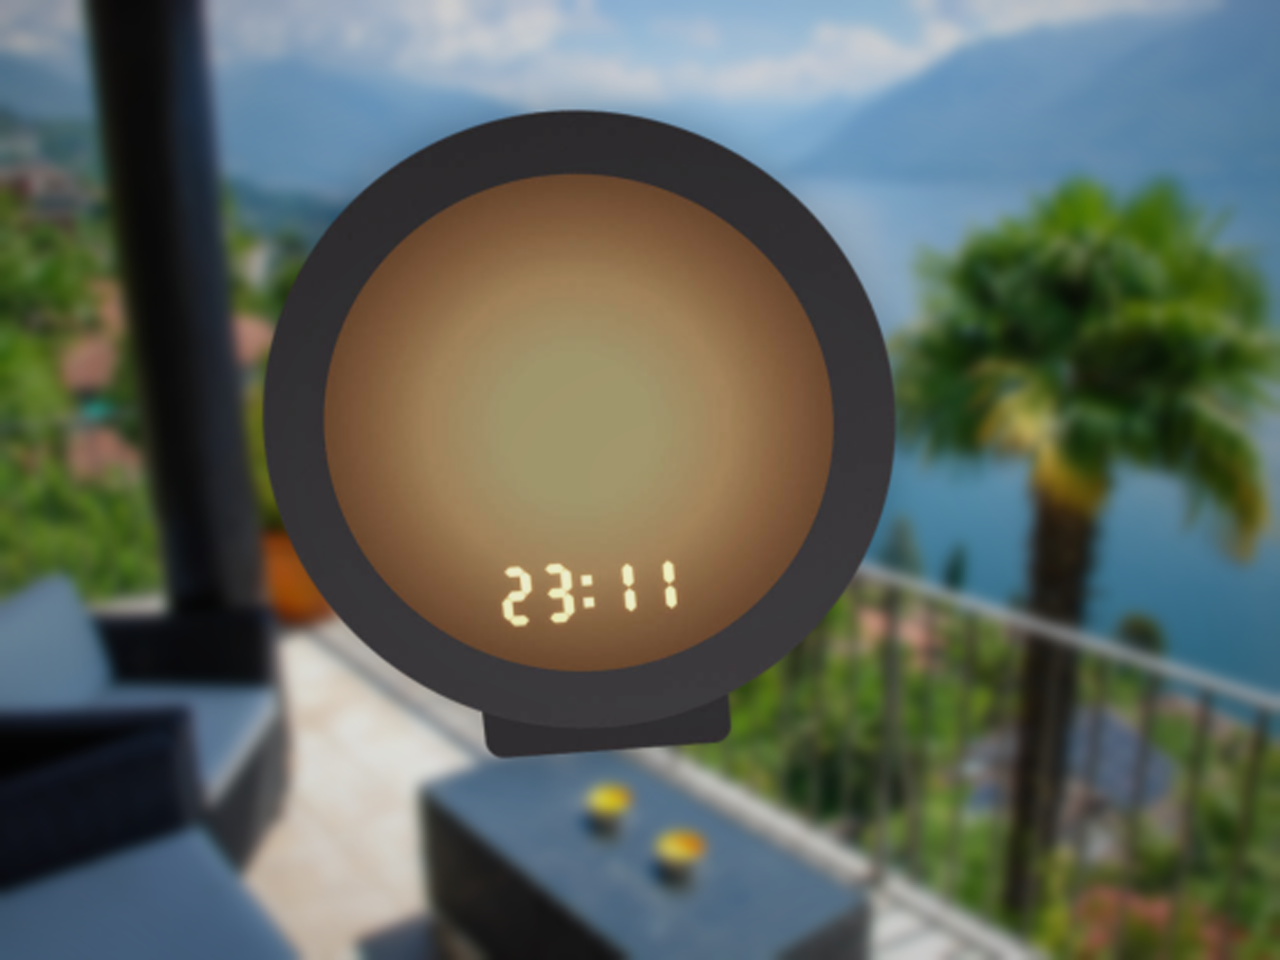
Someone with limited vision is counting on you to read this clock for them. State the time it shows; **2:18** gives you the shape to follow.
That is **23:11**
